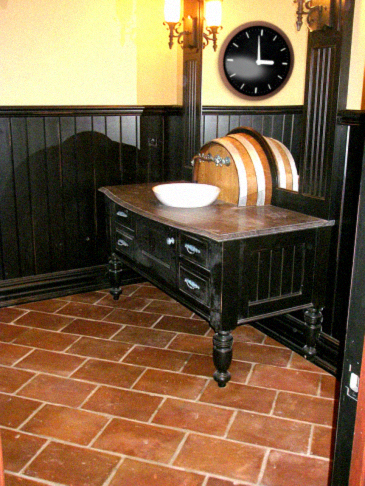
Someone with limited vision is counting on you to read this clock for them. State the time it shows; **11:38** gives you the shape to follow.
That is **2:59**
